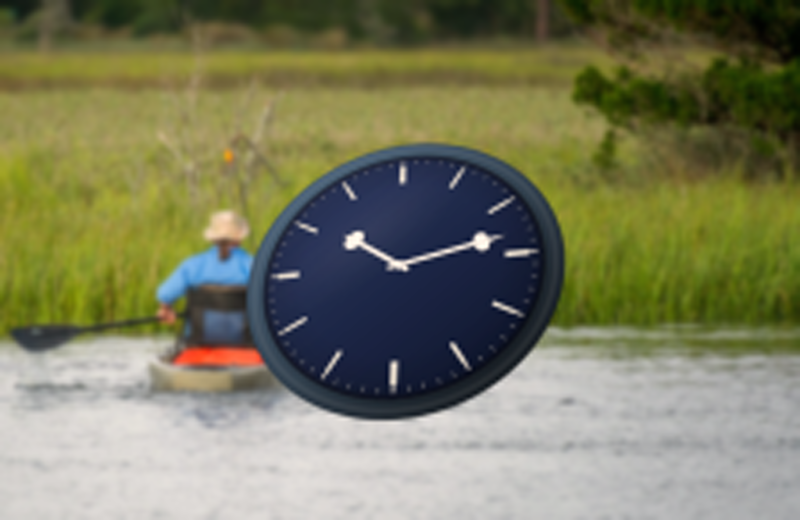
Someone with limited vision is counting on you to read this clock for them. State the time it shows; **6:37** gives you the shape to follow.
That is **10:13**
